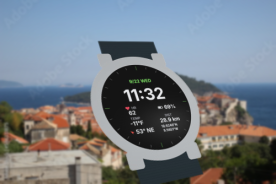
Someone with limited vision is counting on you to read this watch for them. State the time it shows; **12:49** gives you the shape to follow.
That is **11:32**
